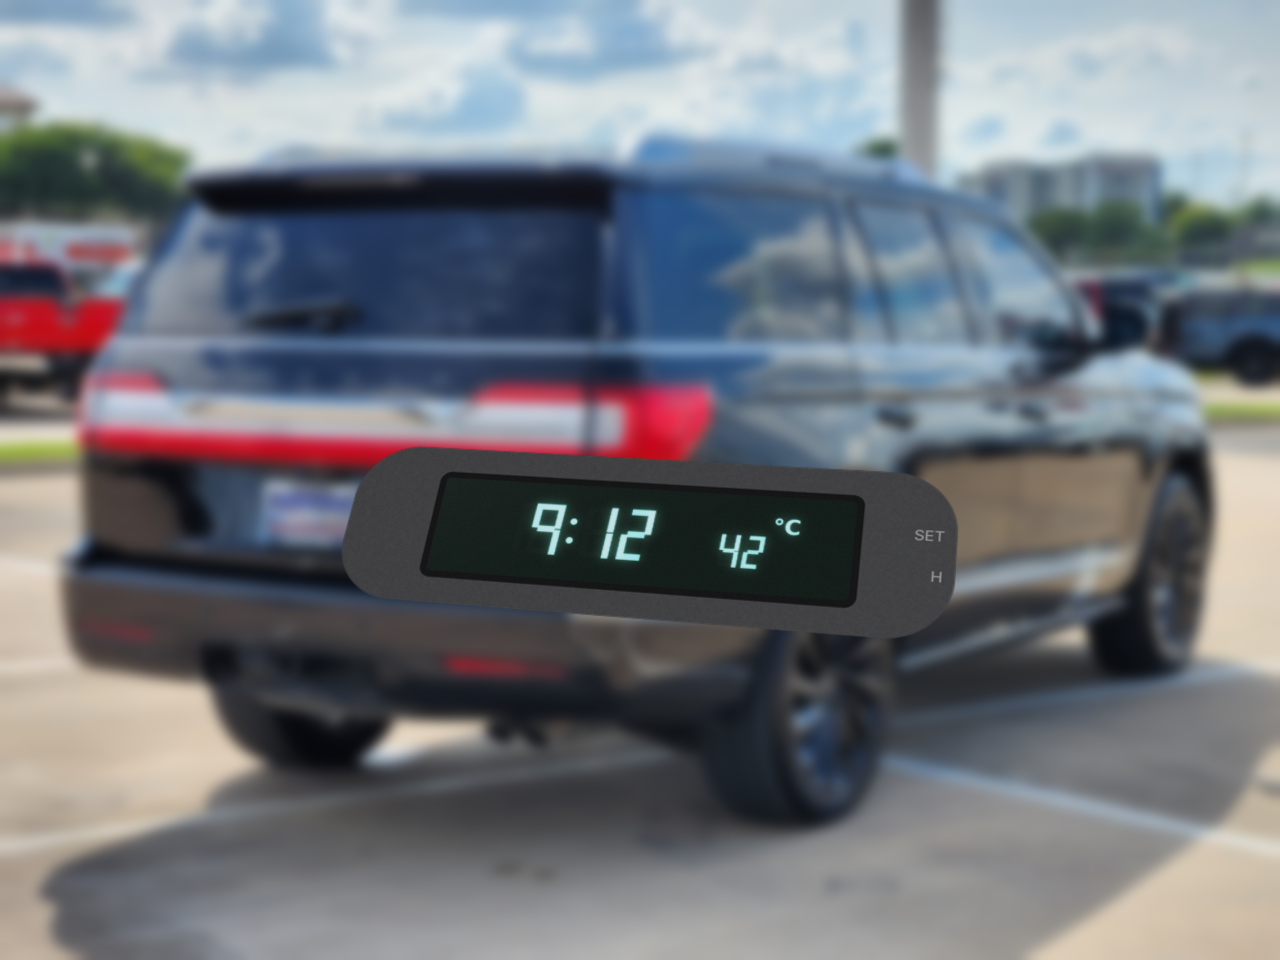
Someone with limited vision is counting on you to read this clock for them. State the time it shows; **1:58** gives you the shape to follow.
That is **9:12**
